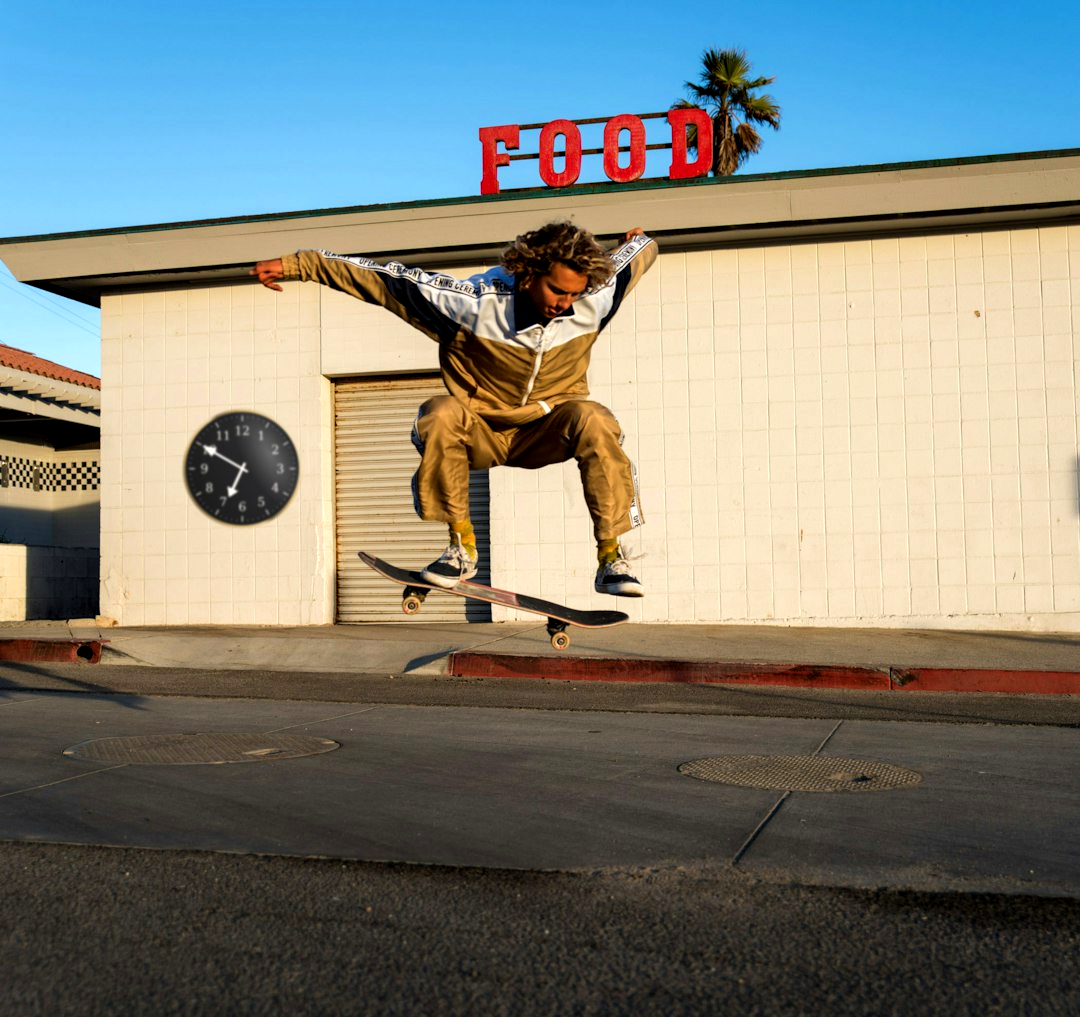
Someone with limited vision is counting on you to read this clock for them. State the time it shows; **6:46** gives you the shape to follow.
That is **6:50**
